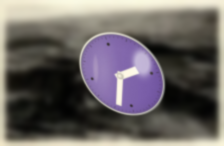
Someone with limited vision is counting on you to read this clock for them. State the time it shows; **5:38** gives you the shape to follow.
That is **2:34**
